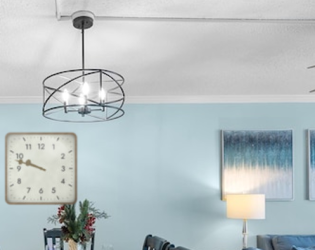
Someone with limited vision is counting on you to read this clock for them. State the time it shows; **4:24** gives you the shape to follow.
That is **9:48**
